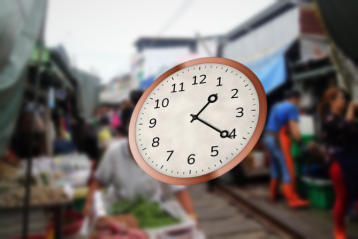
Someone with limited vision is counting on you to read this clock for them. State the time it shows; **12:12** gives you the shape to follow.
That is **1:21**
